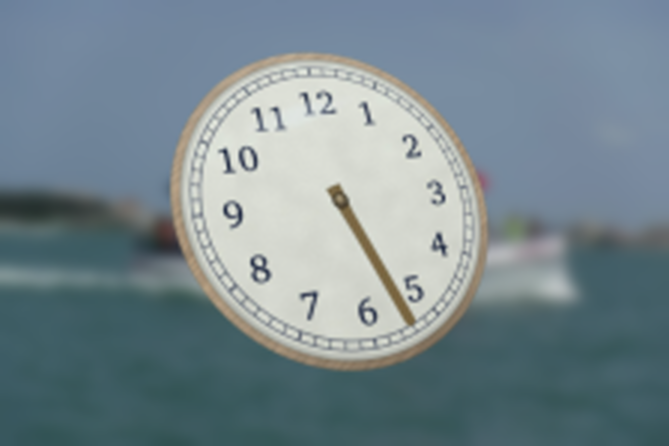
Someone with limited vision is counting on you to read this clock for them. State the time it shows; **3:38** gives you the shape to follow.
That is **5:27**
